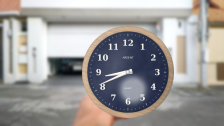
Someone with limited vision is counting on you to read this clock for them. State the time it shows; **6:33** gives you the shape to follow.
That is **8:41**
